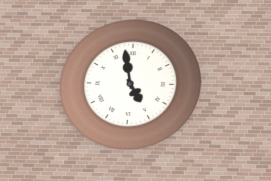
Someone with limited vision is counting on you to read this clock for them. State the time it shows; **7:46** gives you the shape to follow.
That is **4:58**
